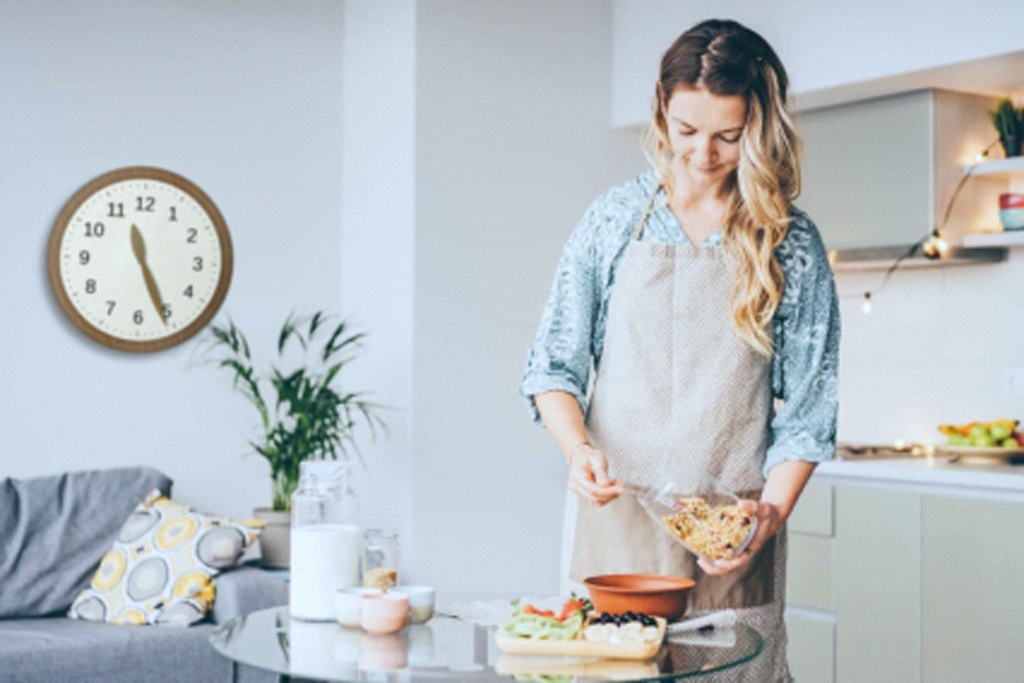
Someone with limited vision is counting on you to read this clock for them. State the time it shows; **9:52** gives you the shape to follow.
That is **11:26**
